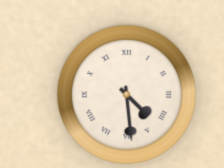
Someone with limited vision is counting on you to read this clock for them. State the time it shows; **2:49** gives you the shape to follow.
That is **4:29**
